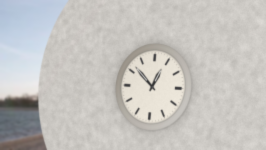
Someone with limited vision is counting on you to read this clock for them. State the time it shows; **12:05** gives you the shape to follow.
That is **12:52**
